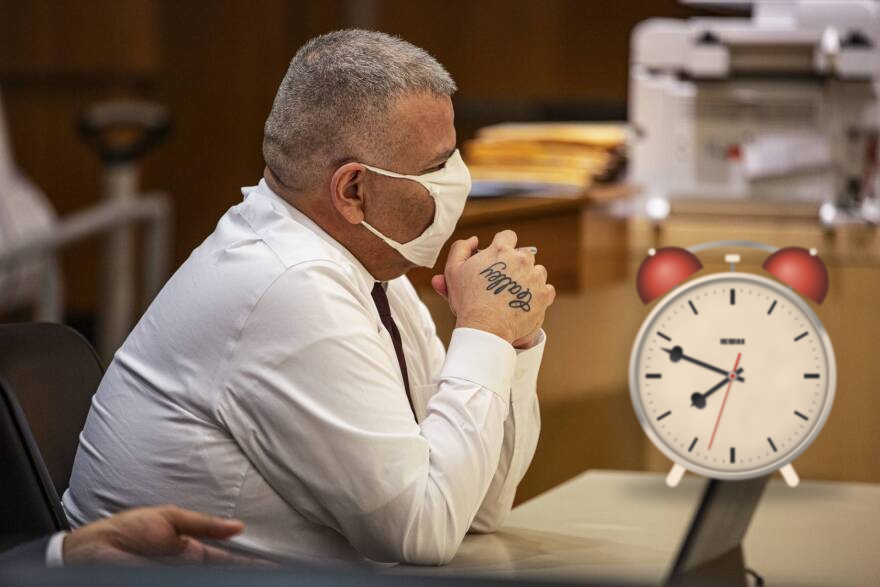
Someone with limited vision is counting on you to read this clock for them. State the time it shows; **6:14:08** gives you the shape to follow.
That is **7:48:33**
